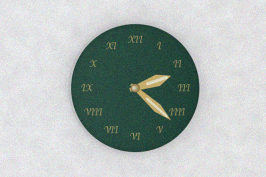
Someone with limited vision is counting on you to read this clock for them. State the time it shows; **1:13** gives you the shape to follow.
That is **2:22**
